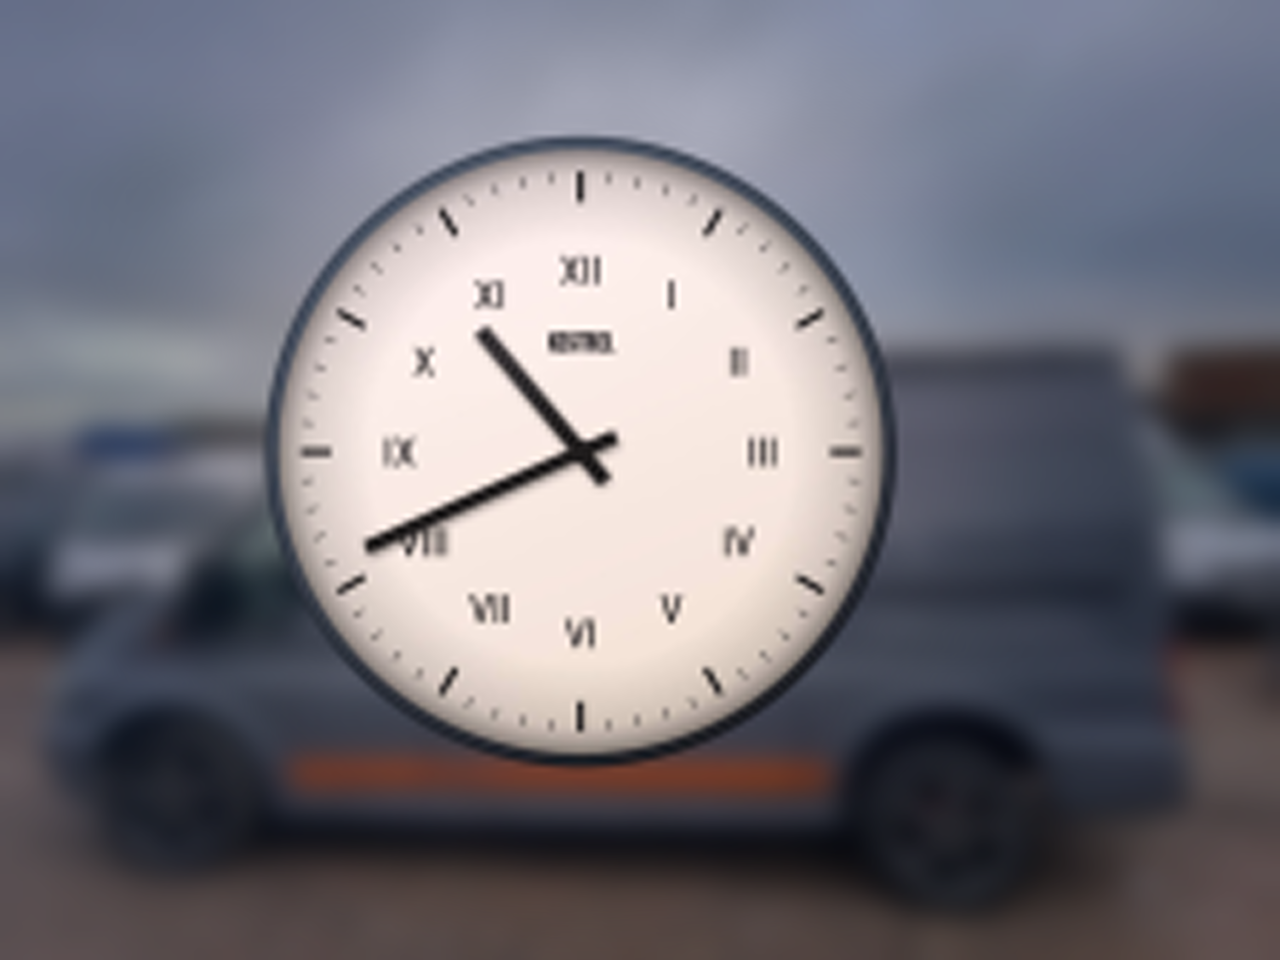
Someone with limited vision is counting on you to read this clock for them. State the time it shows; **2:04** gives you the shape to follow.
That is **10:41**
